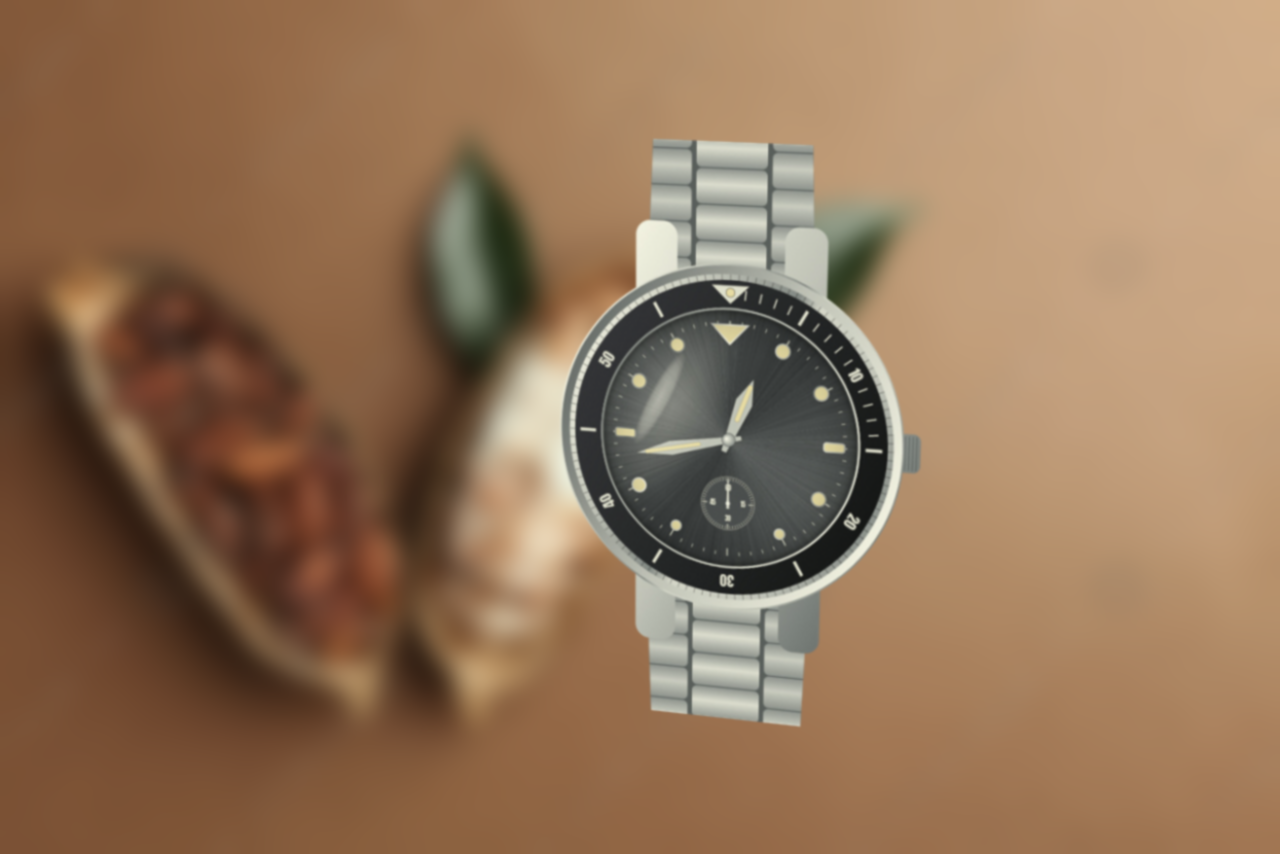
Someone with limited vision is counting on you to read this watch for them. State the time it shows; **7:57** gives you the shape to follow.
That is **12:43**
